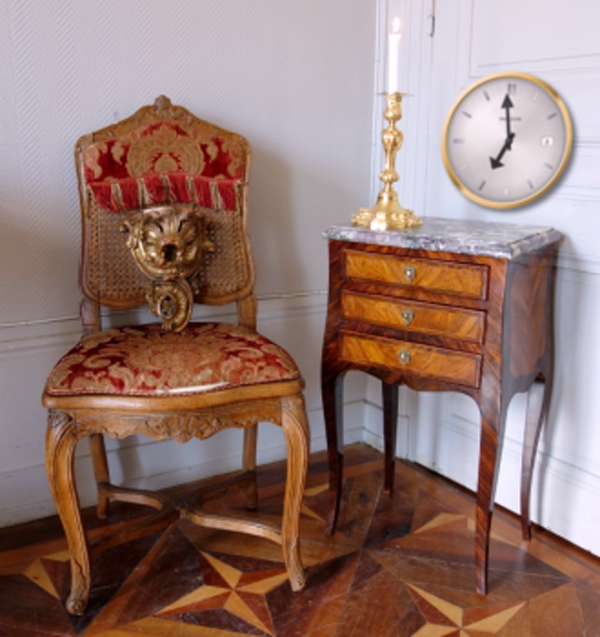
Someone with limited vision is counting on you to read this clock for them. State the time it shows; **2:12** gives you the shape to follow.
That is **6:59**
